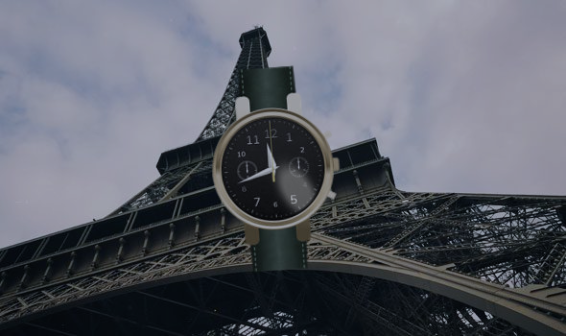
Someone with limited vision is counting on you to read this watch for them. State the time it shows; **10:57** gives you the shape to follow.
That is **11:42**
